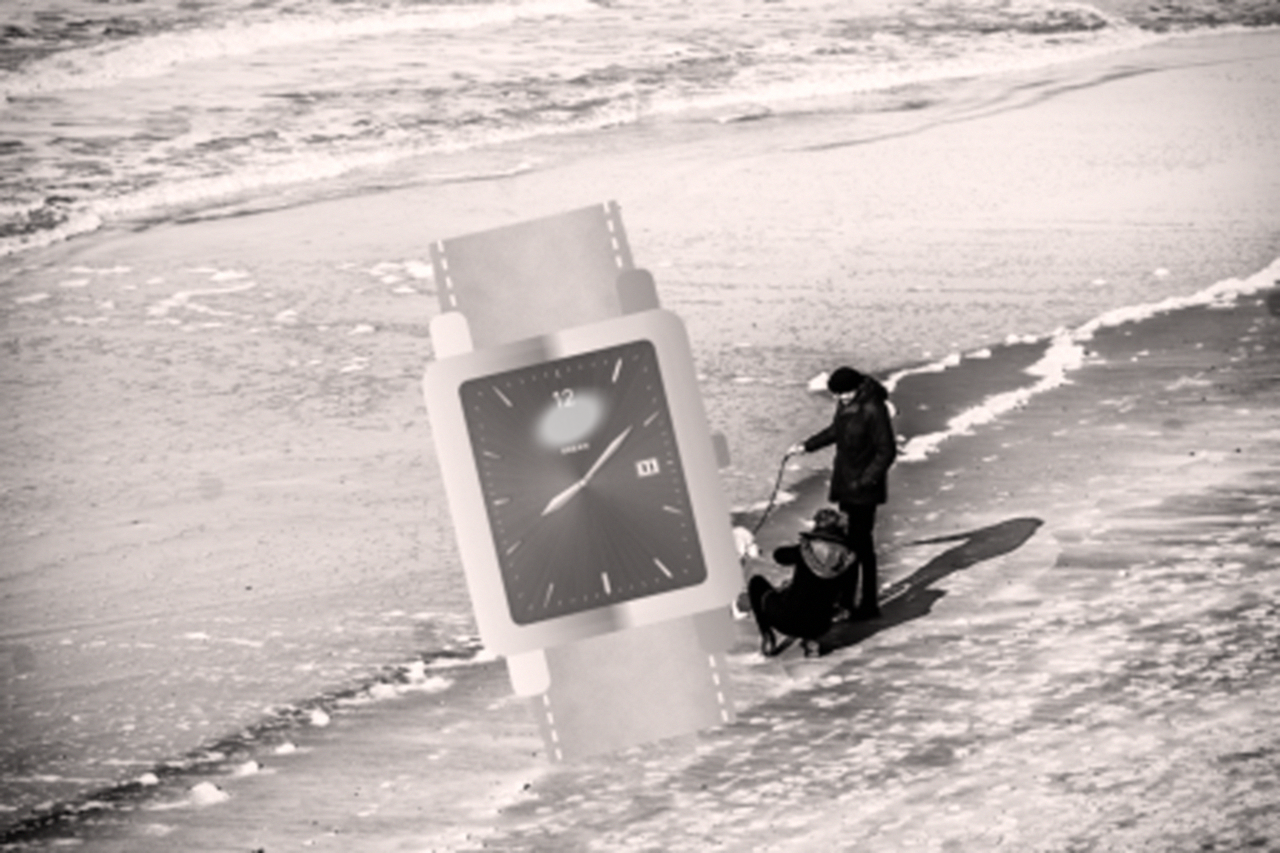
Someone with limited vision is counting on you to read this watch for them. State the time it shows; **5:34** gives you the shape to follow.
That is **8:09**
